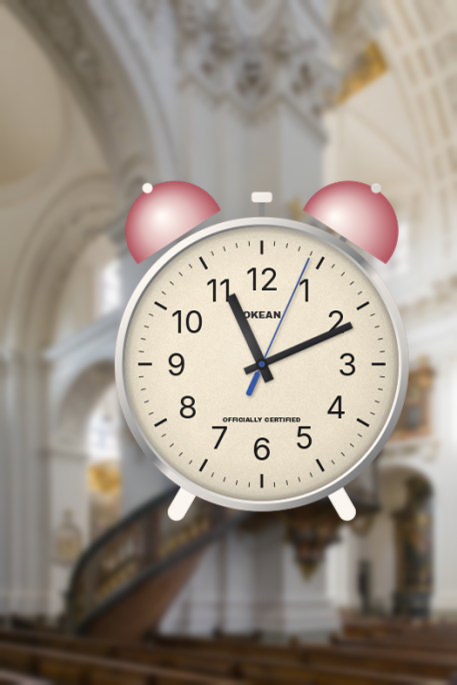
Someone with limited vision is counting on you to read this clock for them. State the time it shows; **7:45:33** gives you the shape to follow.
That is **11:11:04**
